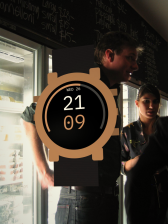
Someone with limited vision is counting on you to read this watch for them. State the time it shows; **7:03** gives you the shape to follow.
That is **21:09**
